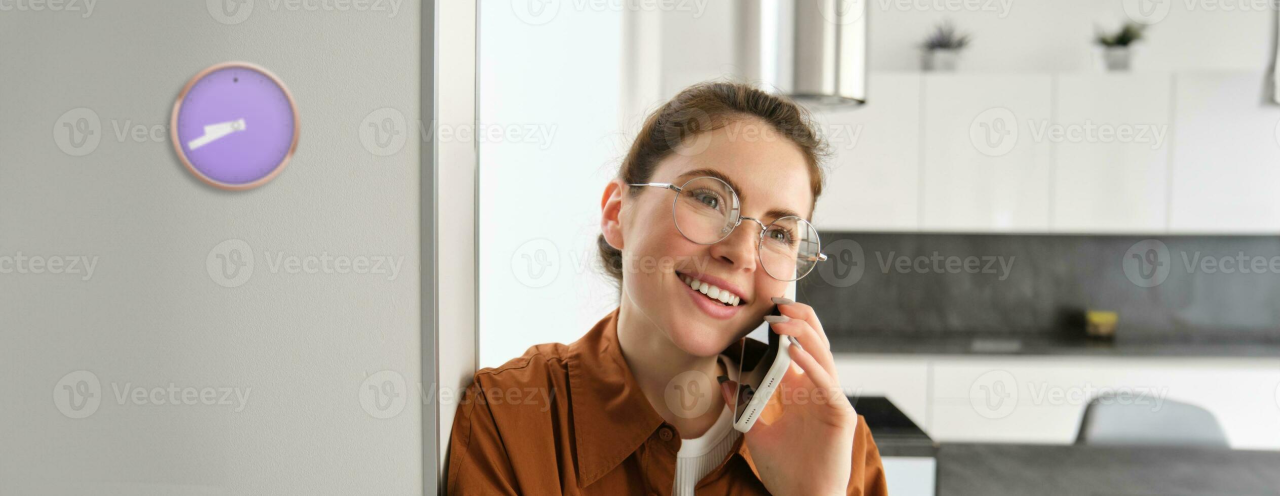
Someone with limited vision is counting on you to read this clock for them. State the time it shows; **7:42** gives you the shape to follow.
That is **8:41**
